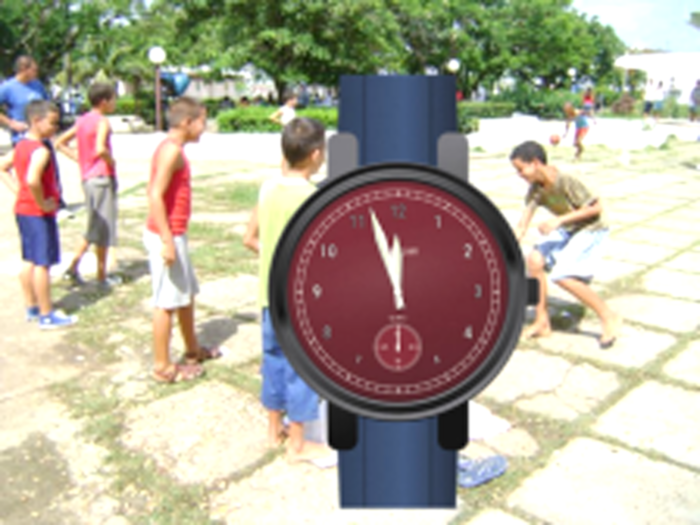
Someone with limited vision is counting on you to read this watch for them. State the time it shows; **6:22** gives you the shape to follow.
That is **11:57**
